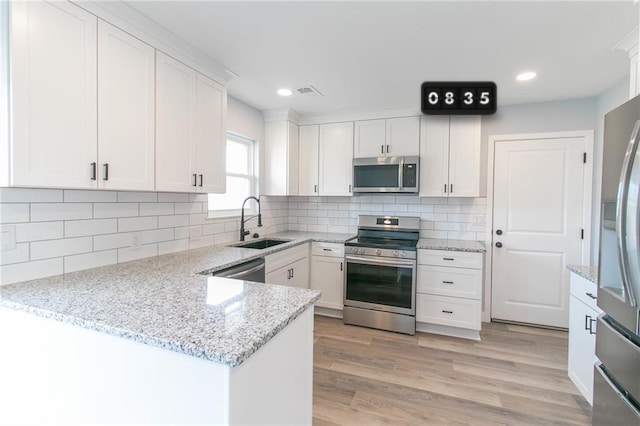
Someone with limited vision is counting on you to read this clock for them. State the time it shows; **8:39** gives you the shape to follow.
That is **8:35**
